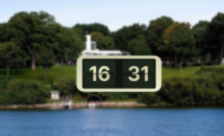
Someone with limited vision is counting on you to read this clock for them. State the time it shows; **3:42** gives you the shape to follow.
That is **16:31**
